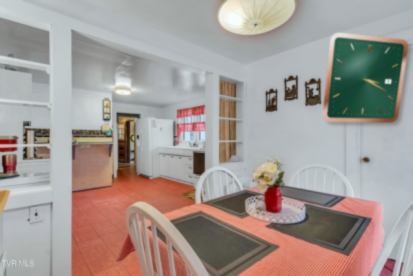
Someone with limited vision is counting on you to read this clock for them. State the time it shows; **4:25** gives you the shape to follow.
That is **3:19**
